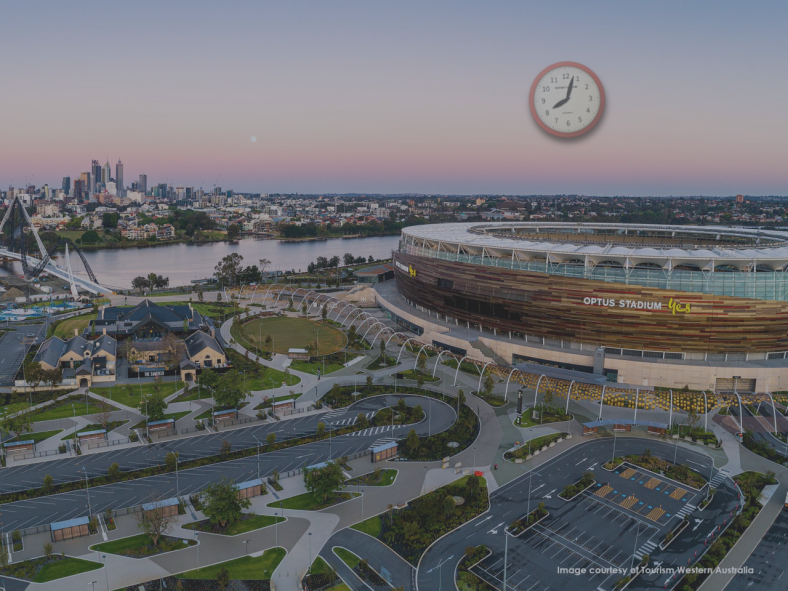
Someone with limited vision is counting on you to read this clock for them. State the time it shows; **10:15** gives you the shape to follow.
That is **8:03**
